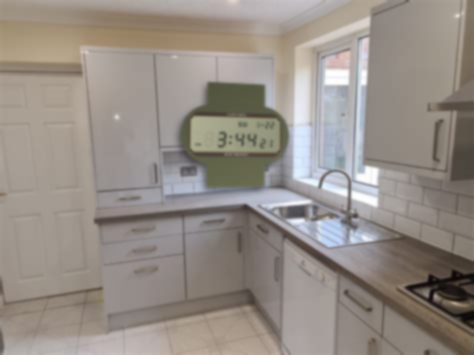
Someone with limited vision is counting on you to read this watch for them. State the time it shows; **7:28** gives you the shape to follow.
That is **3:44**
